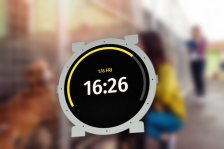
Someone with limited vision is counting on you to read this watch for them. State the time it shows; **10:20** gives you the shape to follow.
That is **16:26**
